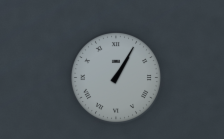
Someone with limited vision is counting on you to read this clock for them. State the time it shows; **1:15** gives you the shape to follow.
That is **1:05**
